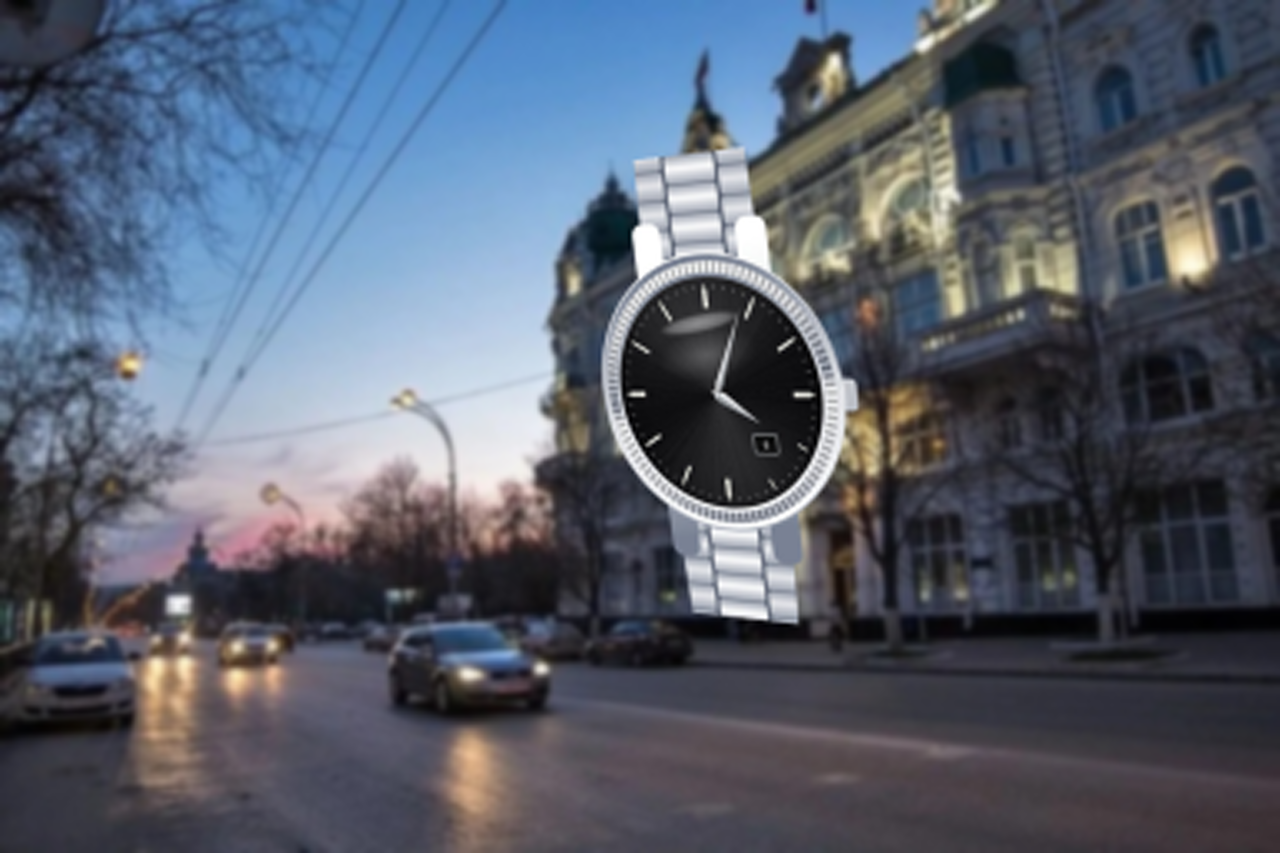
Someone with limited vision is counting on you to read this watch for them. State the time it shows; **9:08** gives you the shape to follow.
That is **4:04**
